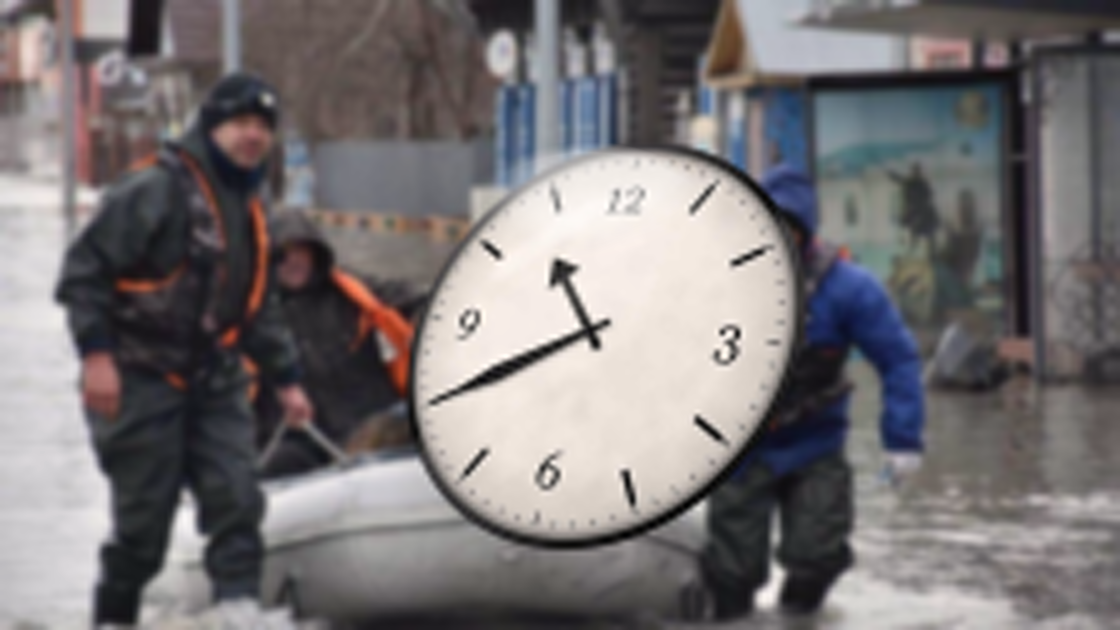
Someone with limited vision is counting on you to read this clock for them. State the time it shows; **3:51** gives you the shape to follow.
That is **10:40**
